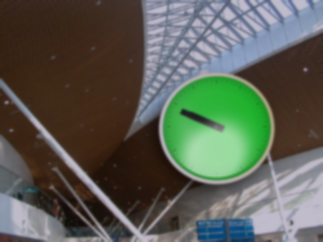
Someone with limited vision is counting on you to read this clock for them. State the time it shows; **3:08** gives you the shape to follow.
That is **9:49**
